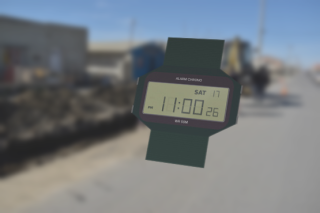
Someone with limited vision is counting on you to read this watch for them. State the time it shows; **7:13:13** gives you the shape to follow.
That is **11:00:26**
